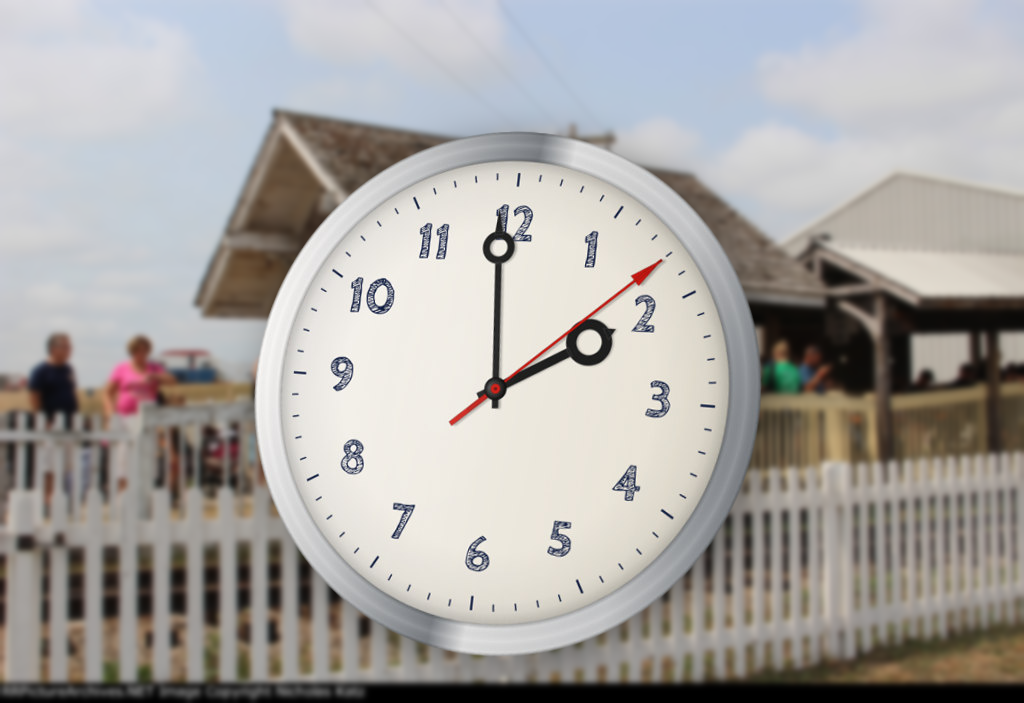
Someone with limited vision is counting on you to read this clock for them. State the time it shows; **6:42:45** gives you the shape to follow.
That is **1:59:08**
